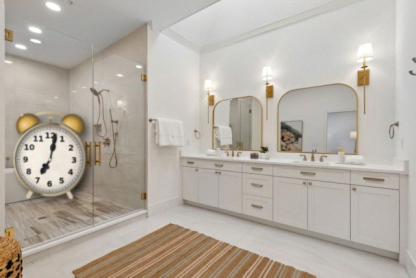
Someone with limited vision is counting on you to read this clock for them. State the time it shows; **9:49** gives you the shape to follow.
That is **7:02**
